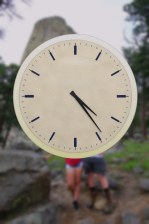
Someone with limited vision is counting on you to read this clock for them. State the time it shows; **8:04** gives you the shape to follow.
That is **4:24**
